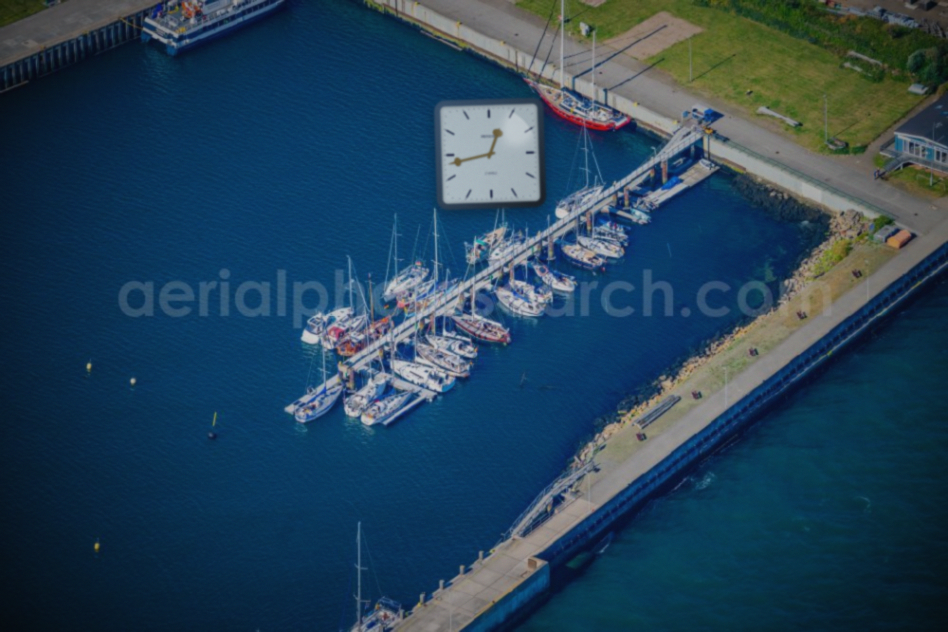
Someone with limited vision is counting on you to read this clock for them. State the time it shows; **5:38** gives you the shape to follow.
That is **12:43**
